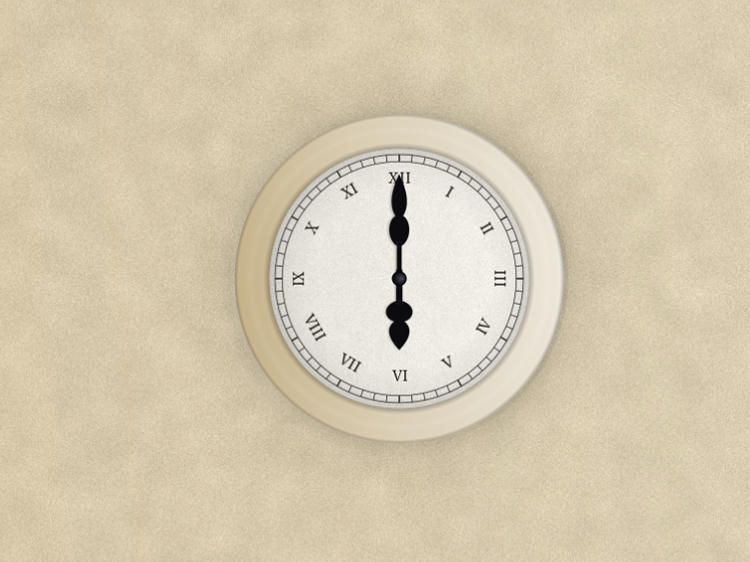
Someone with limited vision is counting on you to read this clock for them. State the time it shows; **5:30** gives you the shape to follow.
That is **6:00**
